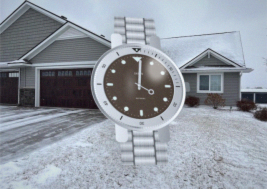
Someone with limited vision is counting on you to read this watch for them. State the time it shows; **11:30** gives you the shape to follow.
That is **4:01**
